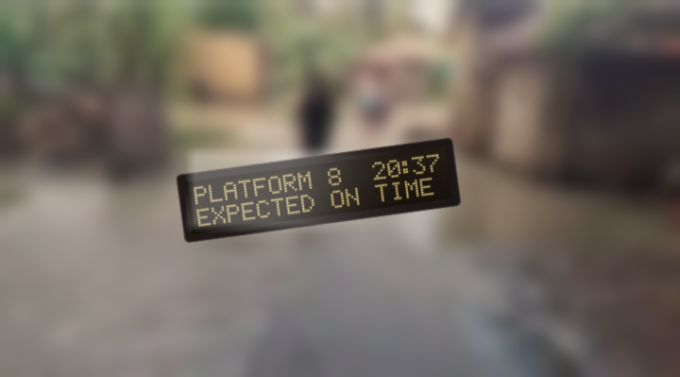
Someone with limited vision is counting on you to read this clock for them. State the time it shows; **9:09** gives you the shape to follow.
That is **20:37**
